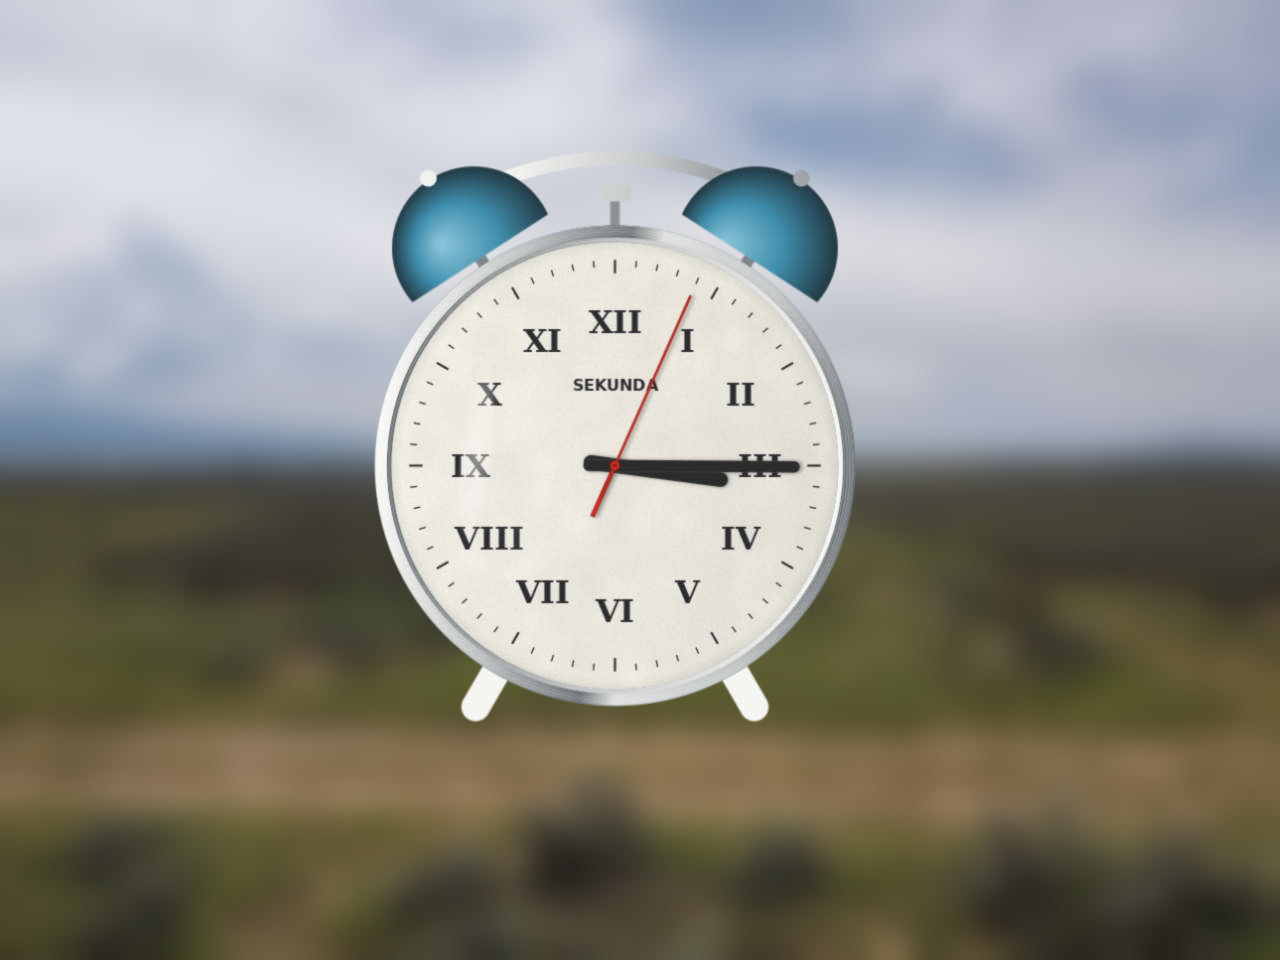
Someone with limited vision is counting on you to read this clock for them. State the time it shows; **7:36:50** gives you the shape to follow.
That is **3:15:04**
